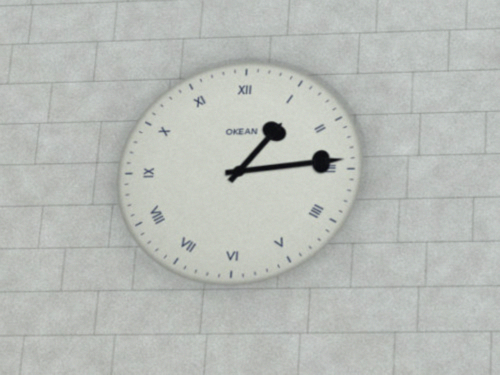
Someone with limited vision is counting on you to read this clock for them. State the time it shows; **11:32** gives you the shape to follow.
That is **1:14**
